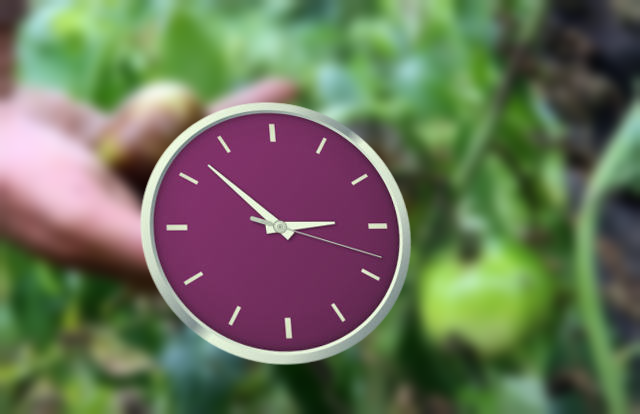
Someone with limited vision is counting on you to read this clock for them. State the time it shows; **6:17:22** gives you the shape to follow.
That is **2:52:18**
